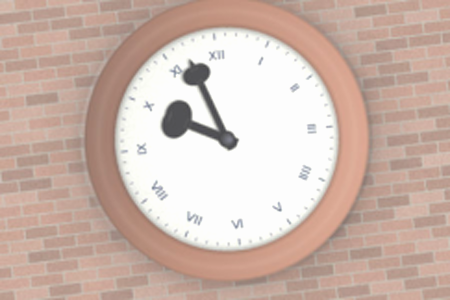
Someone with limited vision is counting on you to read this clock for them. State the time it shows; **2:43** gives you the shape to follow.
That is **9:57**
